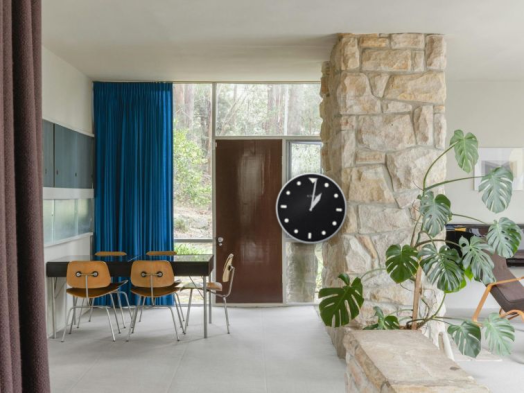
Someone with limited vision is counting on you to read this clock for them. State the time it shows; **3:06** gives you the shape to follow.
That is **1:01**
